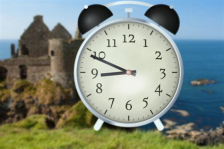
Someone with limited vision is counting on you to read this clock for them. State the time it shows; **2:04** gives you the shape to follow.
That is **8:49**
